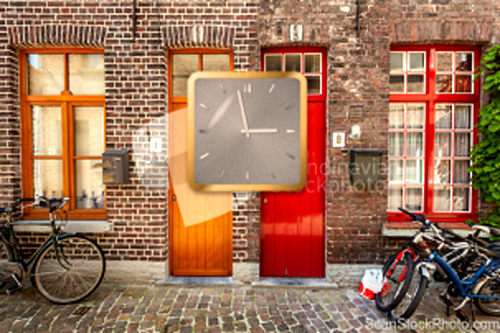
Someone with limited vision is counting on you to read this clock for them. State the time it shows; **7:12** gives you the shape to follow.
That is **2:58**
